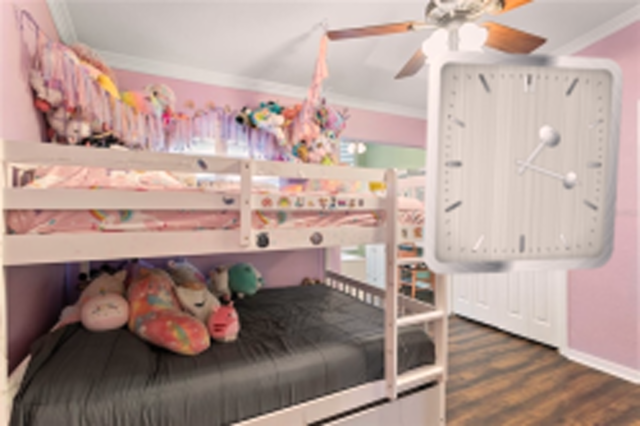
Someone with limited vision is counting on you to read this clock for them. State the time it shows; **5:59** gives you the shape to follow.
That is **1:18**
